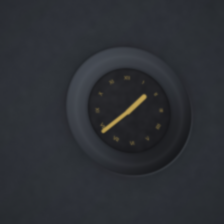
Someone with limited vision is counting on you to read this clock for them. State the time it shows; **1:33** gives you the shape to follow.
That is **1:39**
